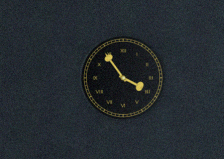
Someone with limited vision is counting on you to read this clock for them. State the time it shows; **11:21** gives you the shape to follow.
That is **3:54**
